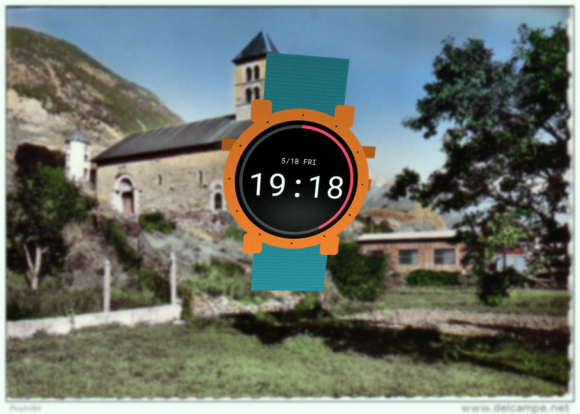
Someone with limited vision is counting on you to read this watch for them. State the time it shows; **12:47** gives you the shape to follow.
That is **19:18**
